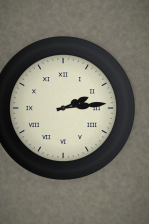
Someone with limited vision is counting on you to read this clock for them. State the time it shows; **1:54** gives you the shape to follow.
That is **2:14**
